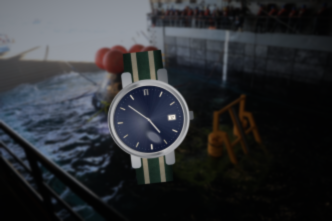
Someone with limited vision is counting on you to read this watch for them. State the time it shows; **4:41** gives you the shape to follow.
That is **4:52**
